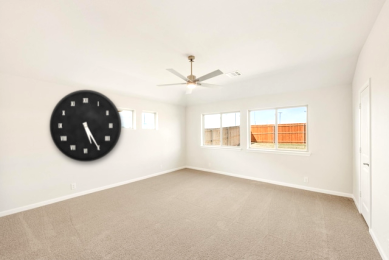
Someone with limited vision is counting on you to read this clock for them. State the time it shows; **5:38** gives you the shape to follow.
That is **5:25**
